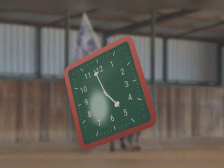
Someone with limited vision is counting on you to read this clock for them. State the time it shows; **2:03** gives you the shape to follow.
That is **4:58**
